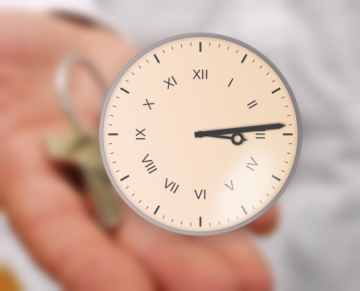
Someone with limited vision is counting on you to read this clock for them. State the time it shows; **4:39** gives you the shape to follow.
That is **3:14**
